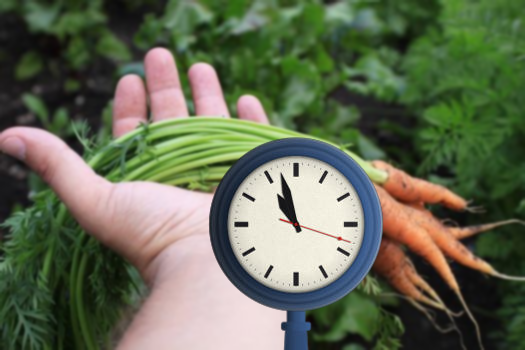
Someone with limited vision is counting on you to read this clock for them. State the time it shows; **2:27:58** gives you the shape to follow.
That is **10:57:18**
